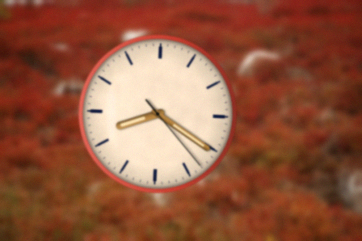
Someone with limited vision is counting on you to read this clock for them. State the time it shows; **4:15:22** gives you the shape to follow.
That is **8:20:23**
